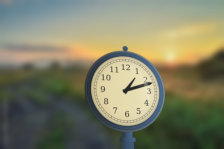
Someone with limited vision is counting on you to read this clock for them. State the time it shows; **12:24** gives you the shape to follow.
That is **1:12**
